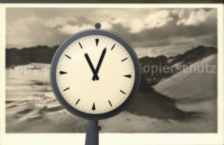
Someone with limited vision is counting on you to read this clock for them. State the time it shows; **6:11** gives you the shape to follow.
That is **11:03**
